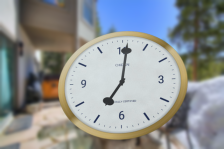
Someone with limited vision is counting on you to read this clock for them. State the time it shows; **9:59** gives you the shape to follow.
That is **7:01**
